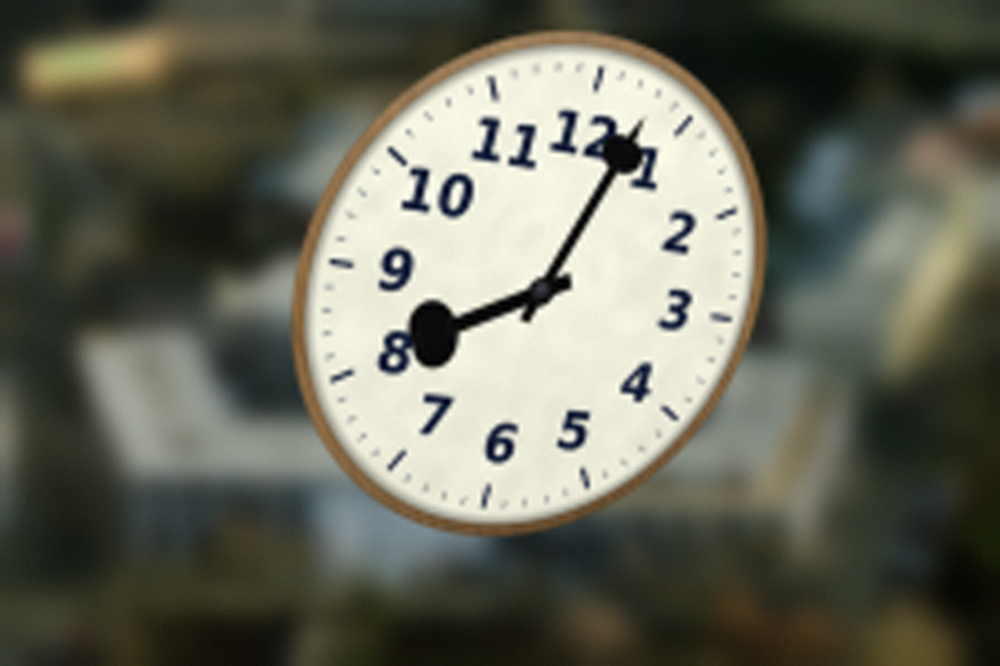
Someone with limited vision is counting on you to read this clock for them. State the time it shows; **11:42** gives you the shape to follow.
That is **8:03**
